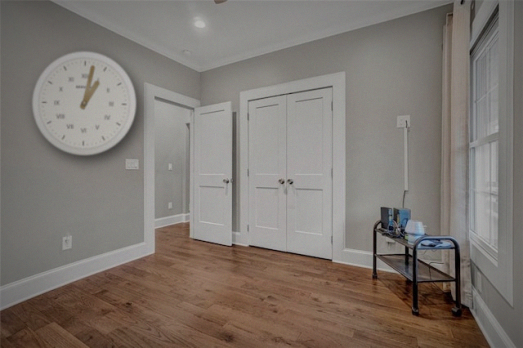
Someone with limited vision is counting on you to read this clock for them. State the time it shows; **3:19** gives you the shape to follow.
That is **1:02**
